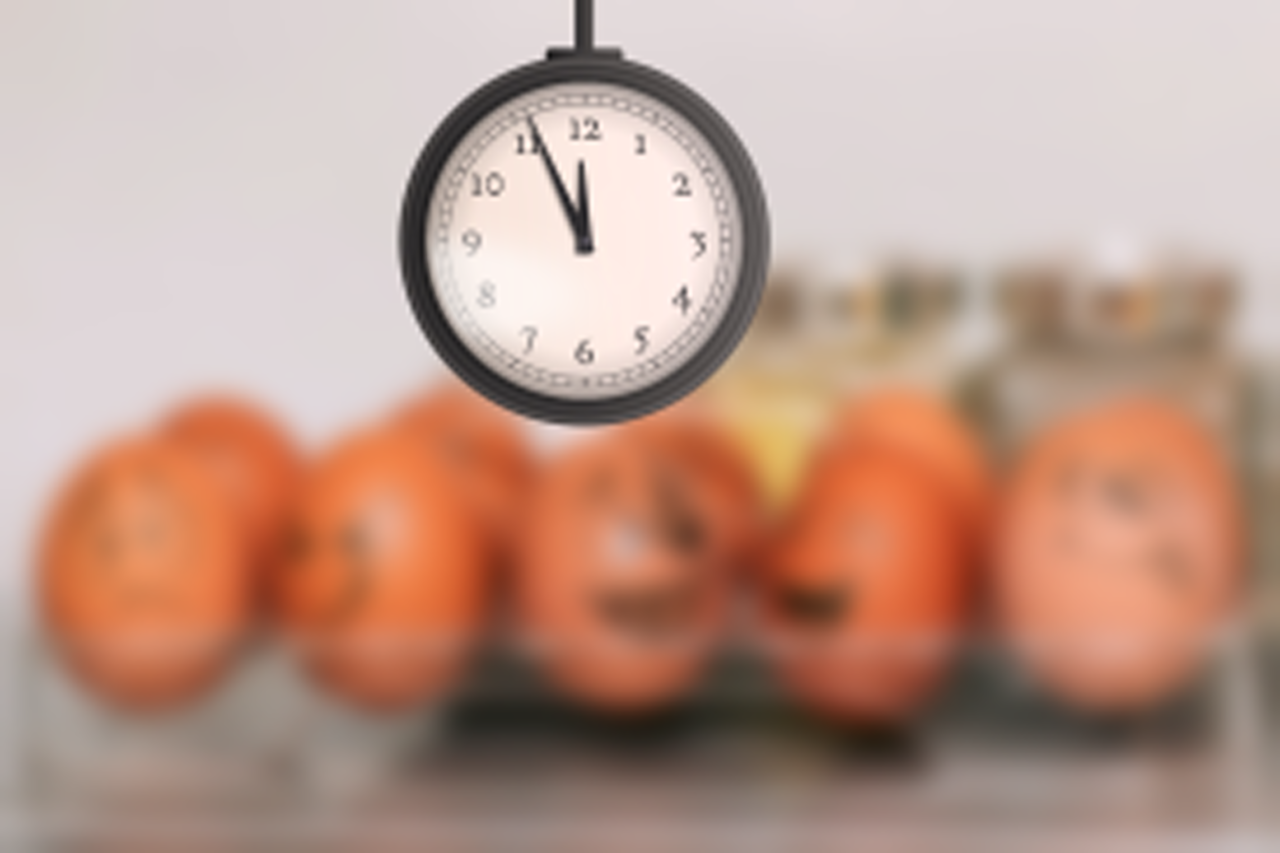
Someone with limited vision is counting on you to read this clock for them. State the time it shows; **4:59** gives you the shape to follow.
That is **11:56**
